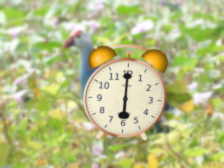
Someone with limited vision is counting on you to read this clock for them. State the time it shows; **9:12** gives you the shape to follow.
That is **6:00**
